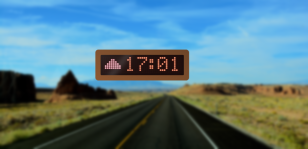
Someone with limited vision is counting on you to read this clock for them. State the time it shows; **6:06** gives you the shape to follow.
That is **17:01**
